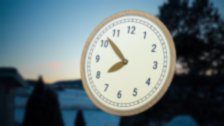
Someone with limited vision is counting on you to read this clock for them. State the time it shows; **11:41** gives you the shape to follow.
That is **7:52**
